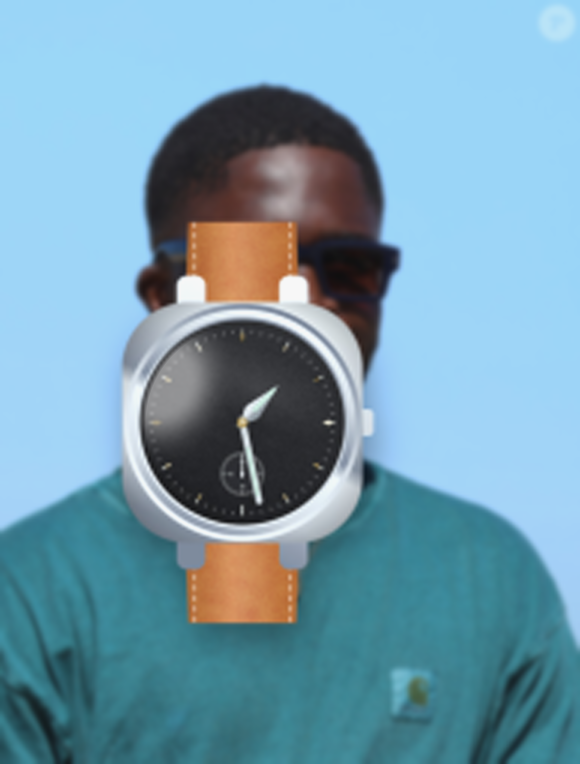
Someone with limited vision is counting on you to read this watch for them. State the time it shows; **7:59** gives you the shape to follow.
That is **1:28**
